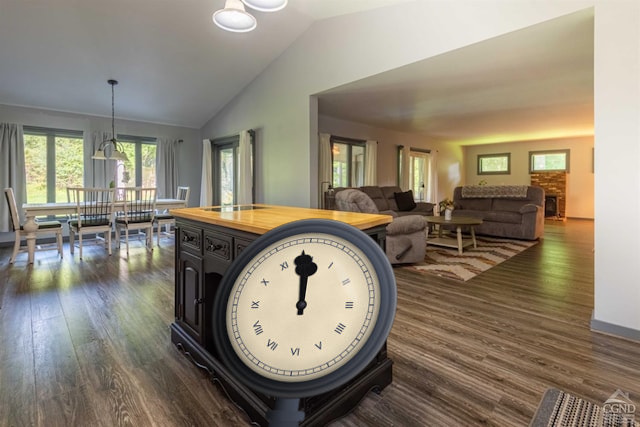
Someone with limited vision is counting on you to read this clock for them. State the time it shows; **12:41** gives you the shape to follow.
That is **11:59**
